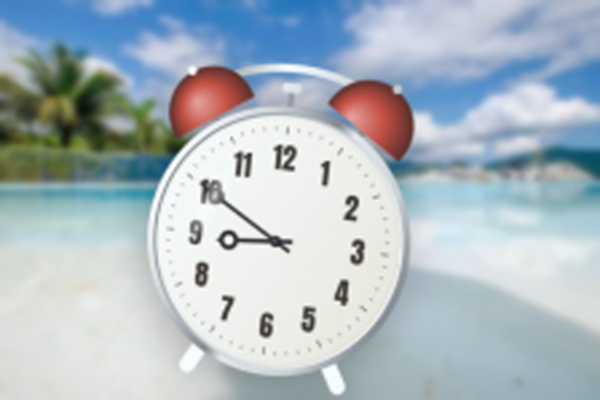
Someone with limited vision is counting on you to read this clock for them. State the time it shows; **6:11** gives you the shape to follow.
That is **8:50**
